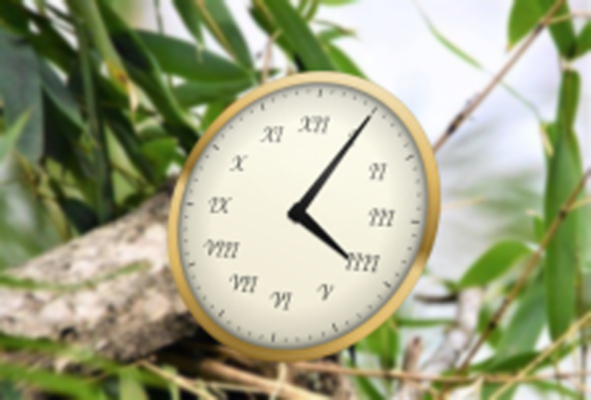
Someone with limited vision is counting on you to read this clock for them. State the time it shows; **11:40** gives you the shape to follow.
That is **4:05**
